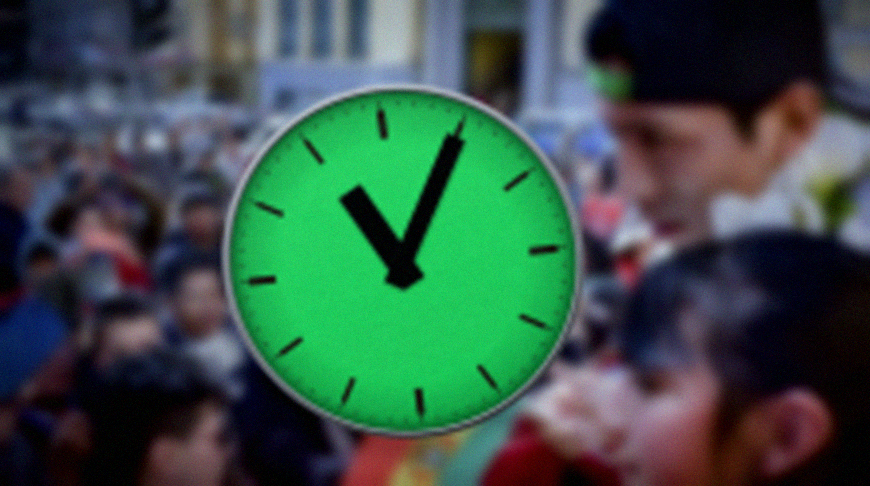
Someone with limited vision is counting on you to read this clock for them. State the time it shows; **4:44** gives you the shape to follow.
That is **11:05**
